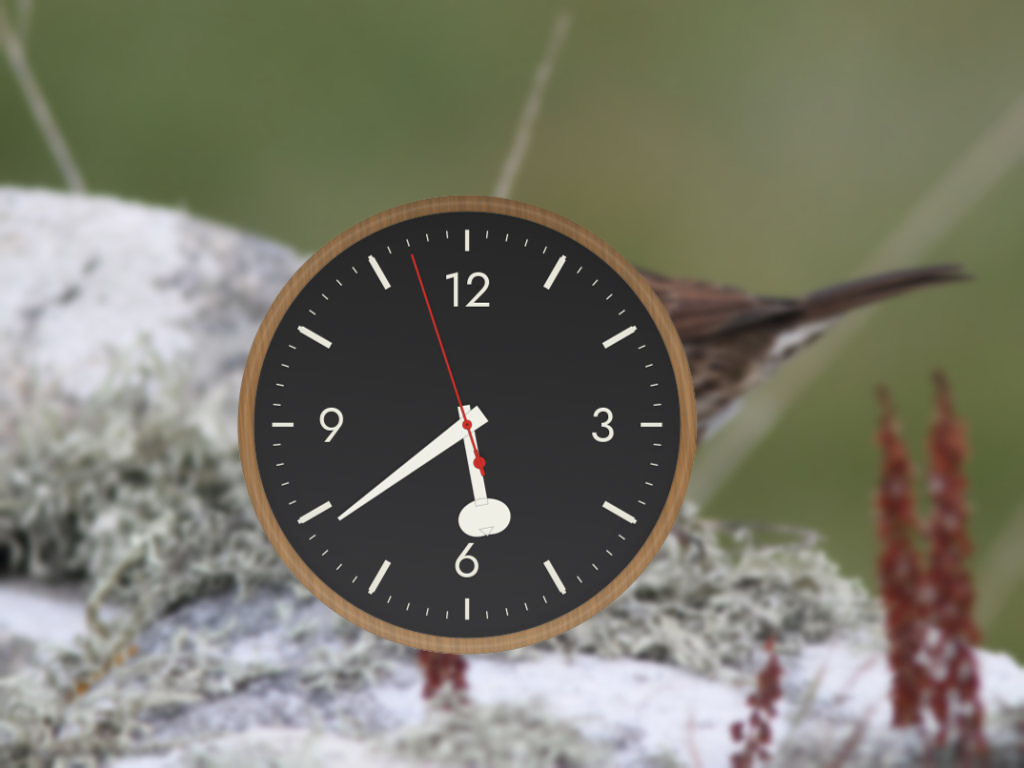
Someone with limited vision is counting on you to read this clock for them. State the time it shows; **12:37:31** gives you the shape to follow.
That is **5:38:57**
